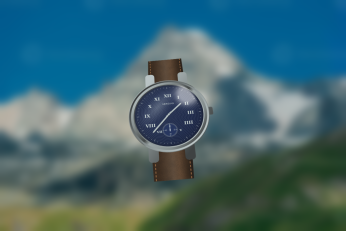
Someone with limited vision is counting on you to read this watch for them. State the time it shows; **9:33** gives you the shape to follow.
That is **1:37**
